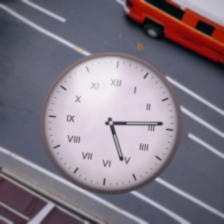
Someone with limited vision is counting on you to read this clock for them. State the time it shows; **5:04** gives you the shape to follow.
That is **5:14**
